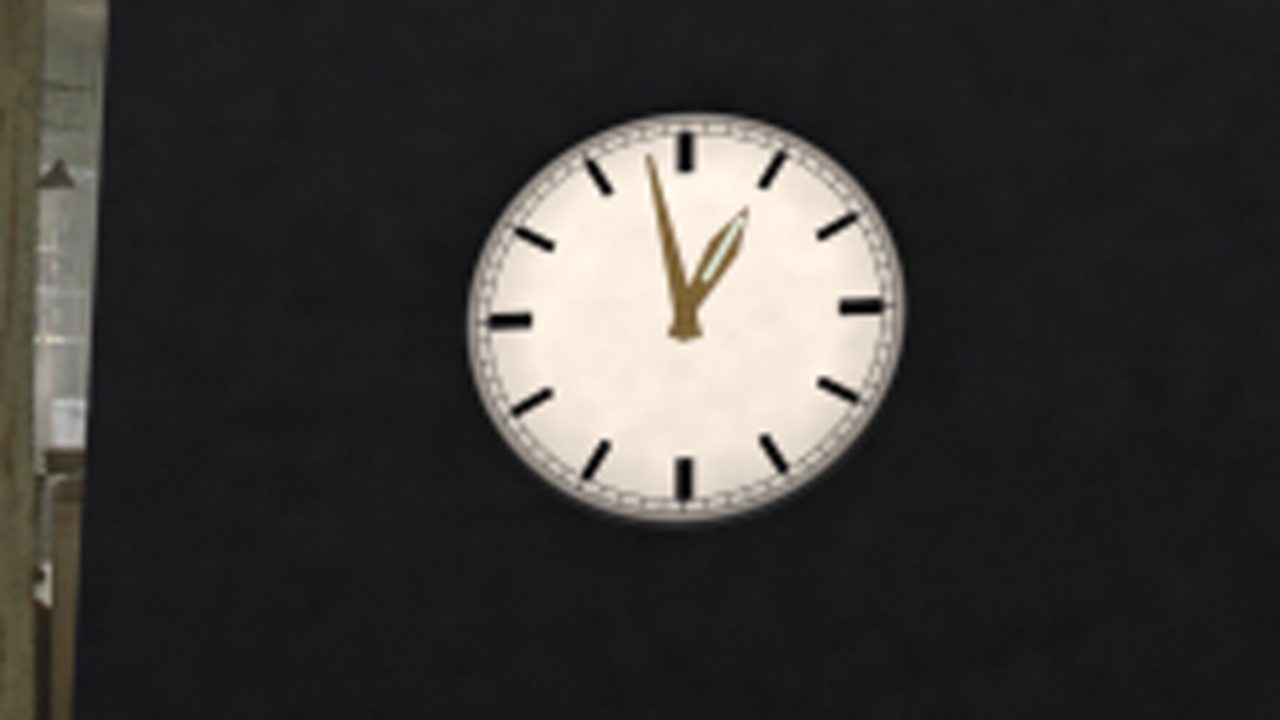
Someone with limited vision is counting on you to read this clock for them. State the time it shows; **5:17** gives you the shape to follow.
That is **12:58**
